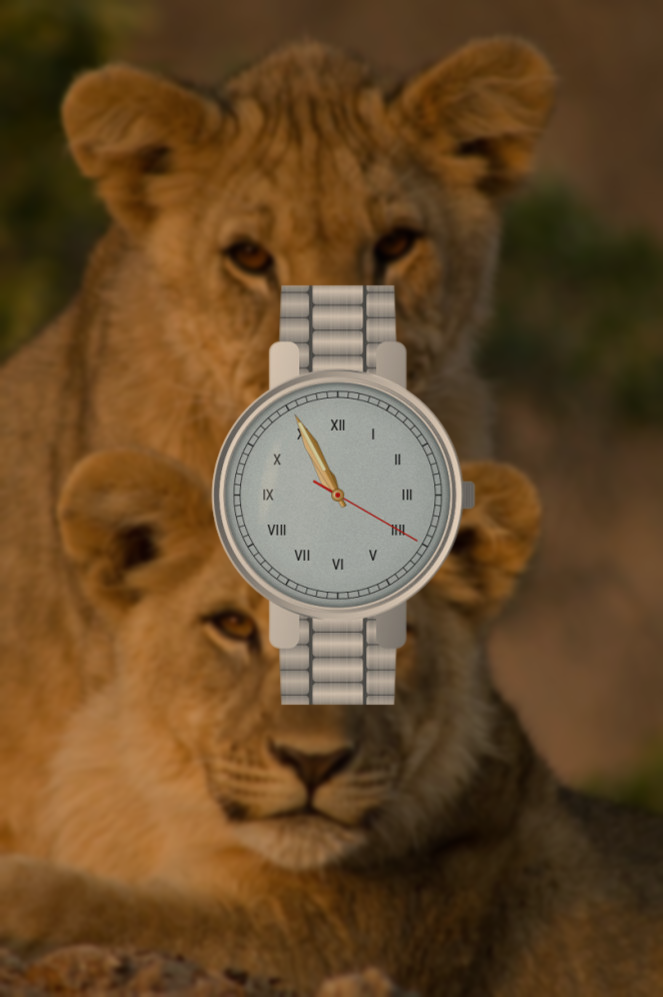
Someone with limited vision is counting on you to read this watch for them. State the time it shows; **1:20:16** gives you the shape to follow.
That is **10:55:20**
